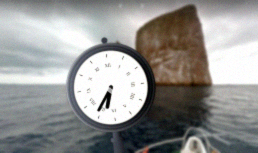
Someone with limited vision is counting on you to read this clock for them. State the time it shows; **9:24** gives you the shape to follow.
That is **6:36**
